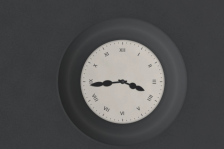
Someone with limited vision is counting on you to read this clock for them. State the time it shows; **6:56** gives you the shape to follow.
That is **3:44**
